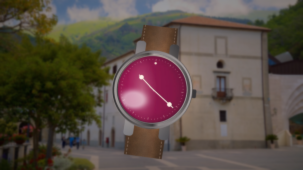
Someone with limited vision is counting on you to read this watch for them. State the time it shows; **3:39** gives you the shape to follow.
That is **10:21**
